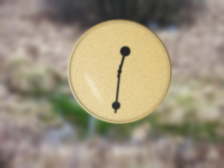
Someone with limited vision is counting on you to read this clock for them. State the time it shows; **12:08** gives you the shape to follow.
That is **12:31**
